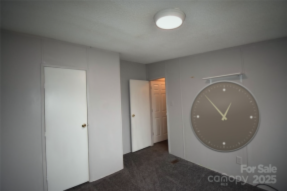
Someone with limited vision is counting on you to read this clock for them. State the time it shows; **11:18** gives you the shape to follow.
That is **12:53**
